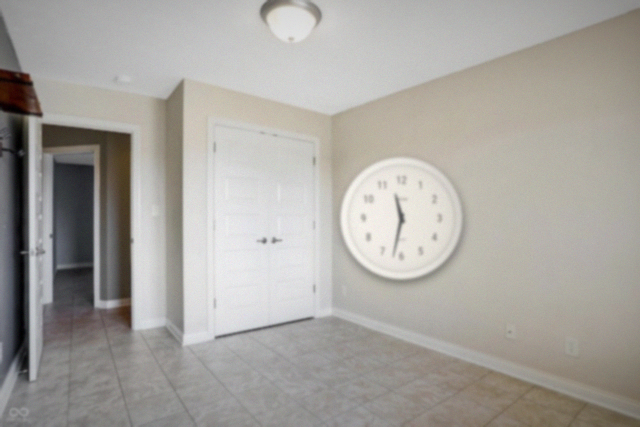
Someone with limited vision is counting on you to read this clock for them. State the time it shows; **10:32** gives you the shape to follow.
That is **11:32**
